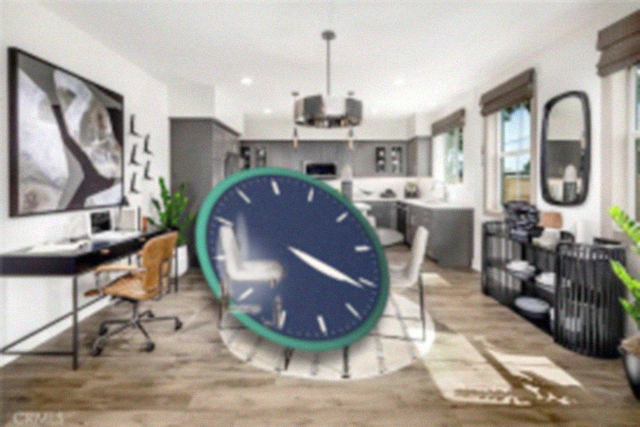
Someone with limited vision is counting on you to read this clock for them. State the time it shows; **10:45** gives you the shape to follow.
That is **4:21**
